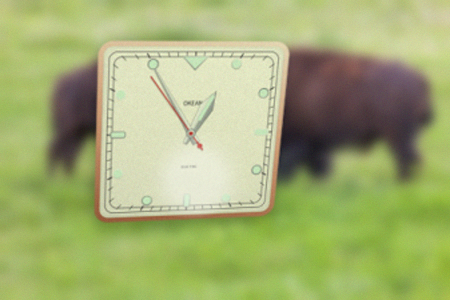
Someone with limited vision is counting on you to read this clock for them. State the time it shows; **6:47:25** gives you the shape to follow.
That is **12:54:54**
